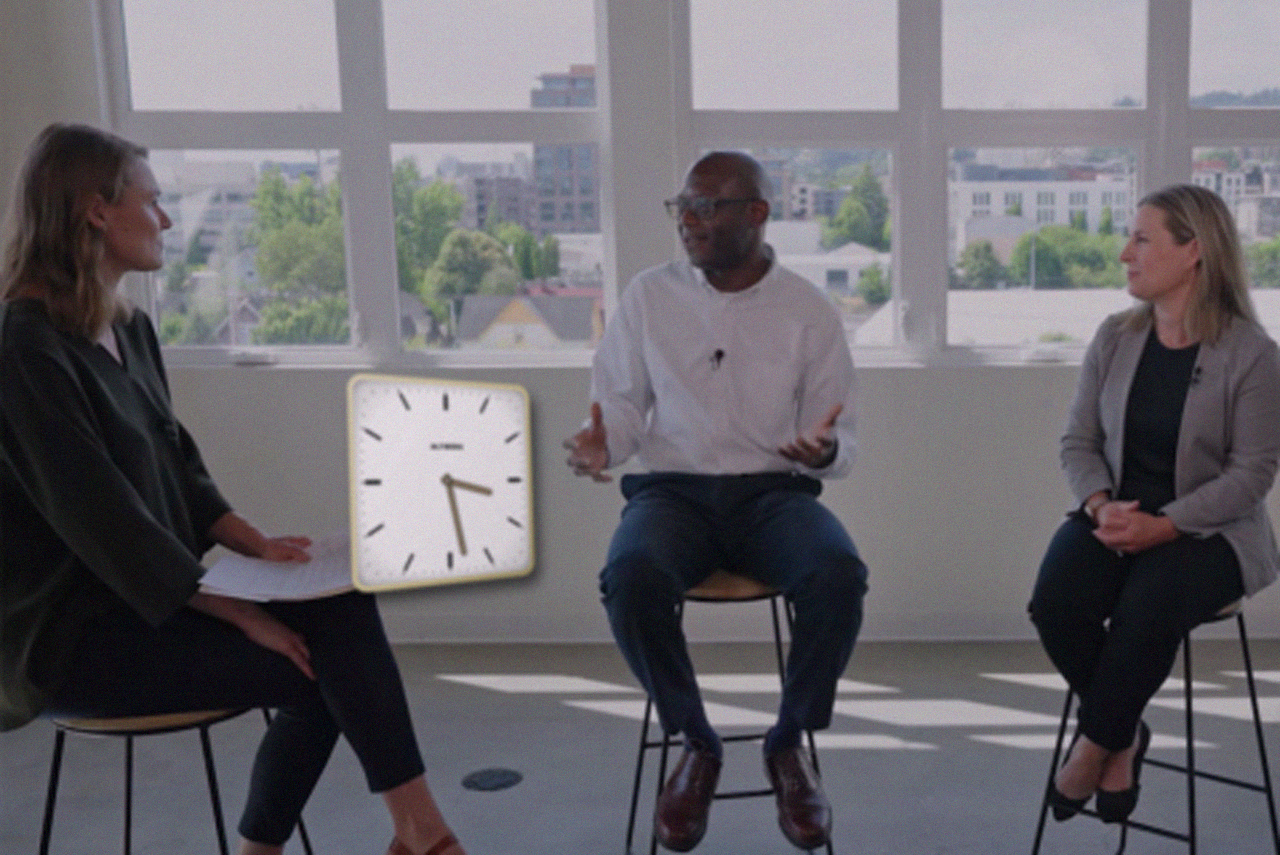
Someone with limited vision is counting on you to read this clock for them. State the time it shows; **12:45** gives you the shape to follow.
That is **3:28**
